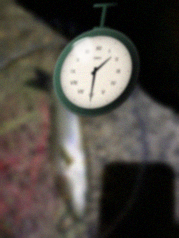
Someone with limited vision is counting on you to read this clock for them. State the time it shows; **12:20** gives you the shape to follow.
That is **1:30**
